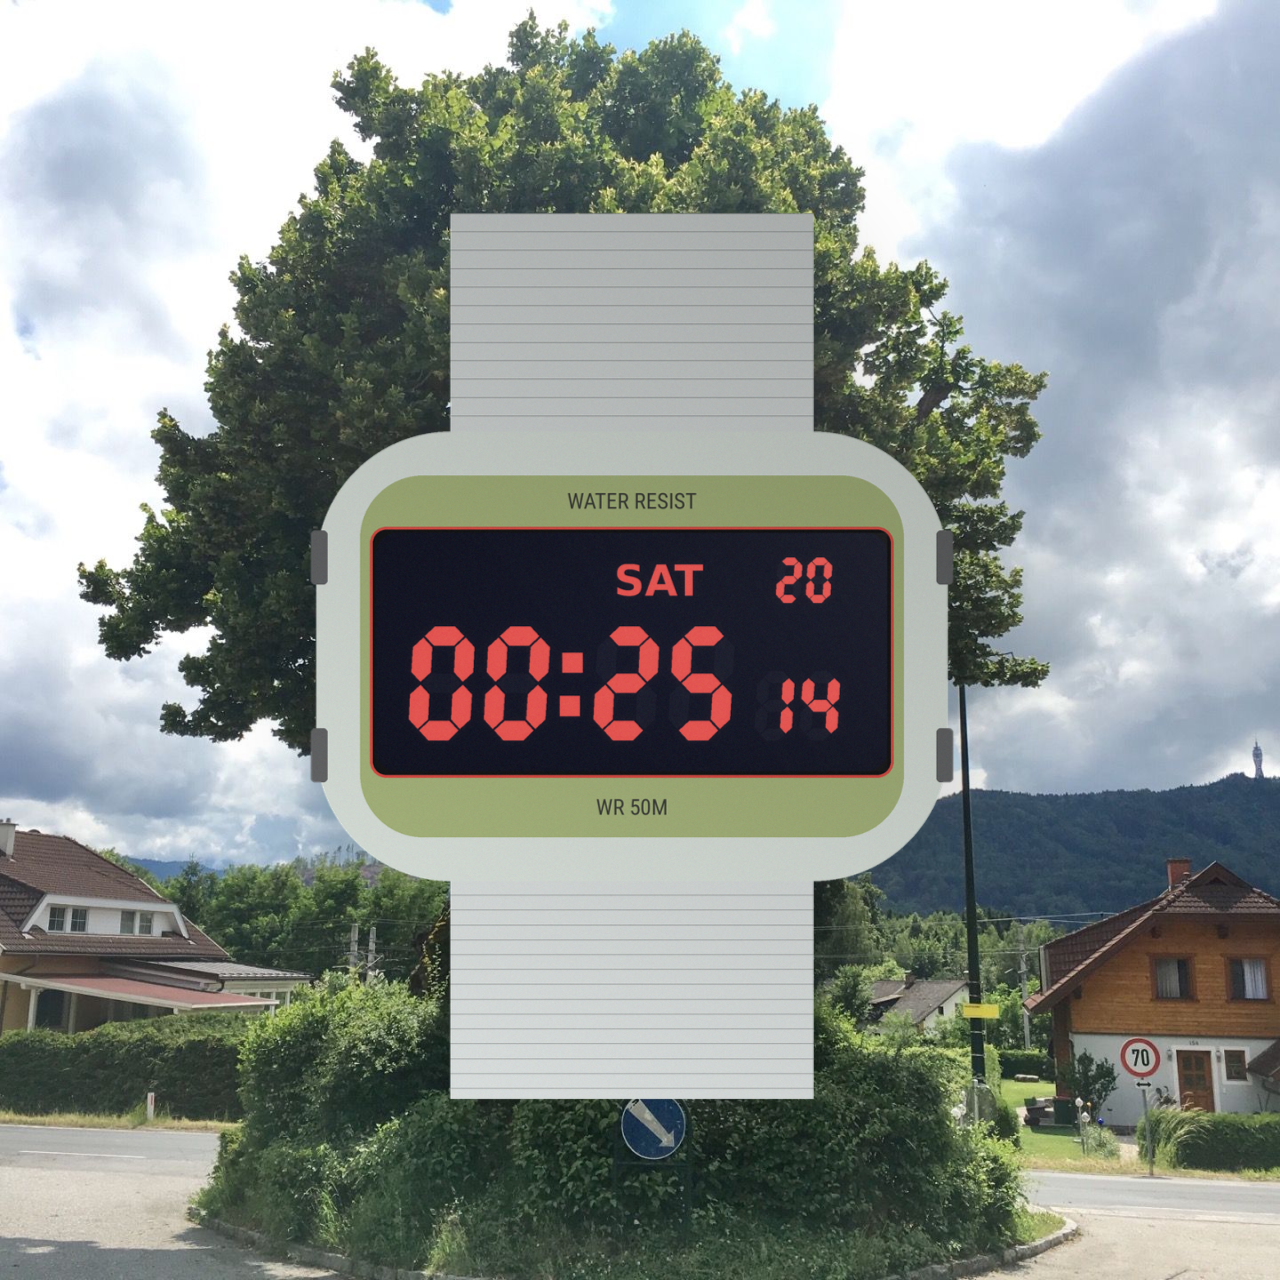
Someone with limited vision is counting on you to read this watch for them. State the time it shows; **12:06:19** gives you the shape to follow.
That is **0:25:14**
